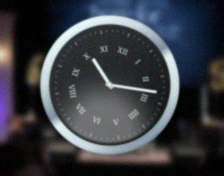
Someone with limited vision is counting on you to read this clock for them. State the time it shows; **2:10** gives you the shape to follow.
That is **10:13**
